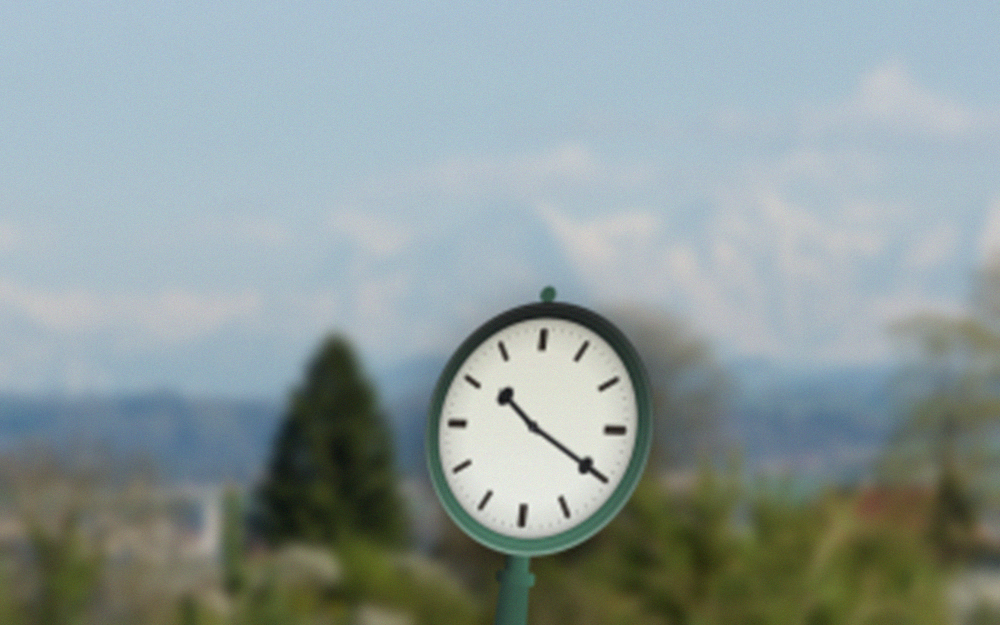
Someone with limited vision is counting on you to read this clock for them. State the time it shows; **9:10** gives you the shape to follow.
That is **10:20**
